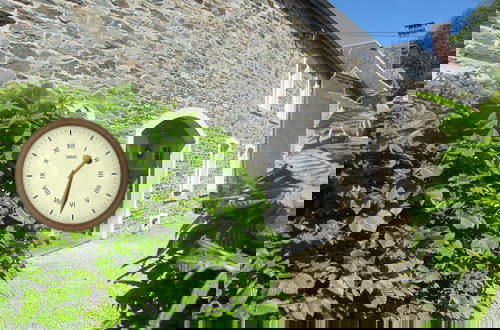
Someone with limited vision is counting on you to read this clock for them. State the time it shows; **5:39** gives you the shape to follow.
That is **1:33**
